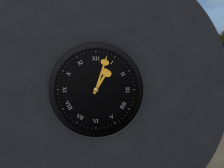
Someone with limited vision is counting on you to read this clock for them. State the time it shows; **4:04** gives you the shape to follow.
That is **1:03**
